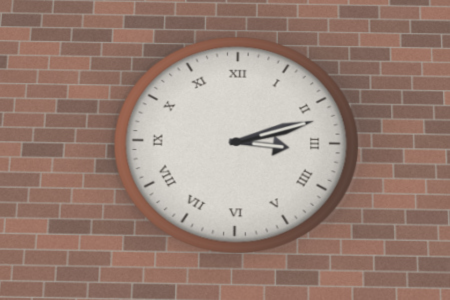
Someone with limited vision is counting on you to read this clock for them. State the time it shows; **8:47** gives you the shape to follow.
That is **3:12**
